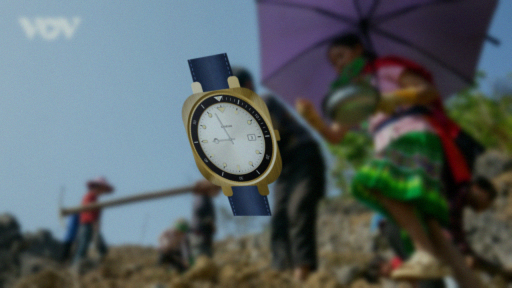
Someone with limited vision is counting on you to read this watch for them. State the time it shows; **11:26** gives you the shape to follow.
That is **8:57**
